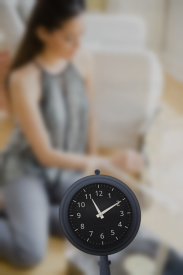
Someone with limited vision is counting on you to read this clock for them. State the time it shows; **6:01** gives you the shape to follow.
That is **11:10**
